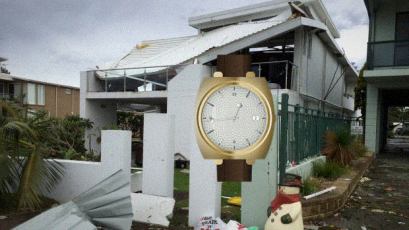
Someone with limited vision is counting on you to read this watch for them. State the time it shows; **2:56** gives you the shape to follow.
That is **12:44**
